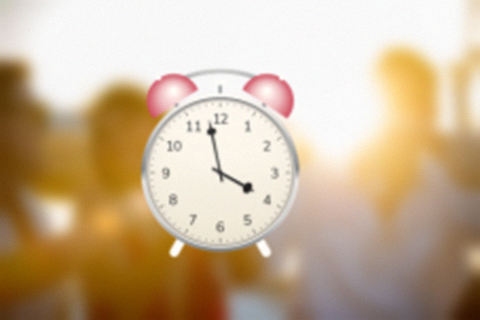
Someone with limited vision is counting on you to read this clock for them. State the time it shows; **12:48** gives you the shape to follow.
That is **3:58**
